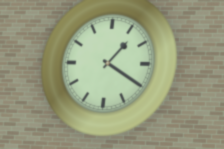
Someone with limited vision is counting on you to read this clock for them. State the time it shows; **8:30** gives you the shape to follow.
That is **1:20**
